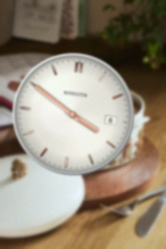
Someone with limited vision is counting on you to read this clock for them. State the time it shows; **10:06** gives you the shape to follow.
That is **3:50**
